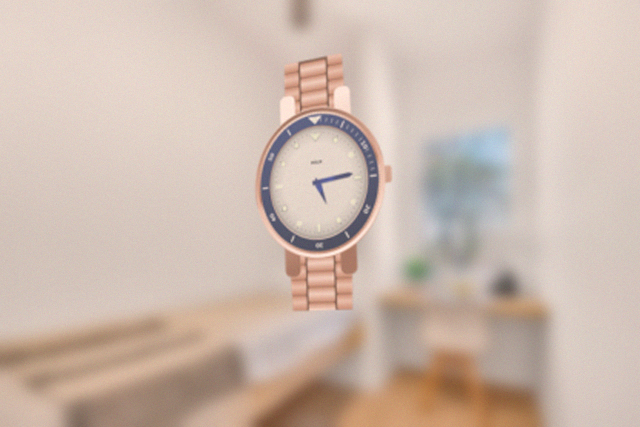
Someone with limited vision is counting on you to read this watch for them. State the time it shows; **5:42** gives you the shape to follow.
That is **5:14**
